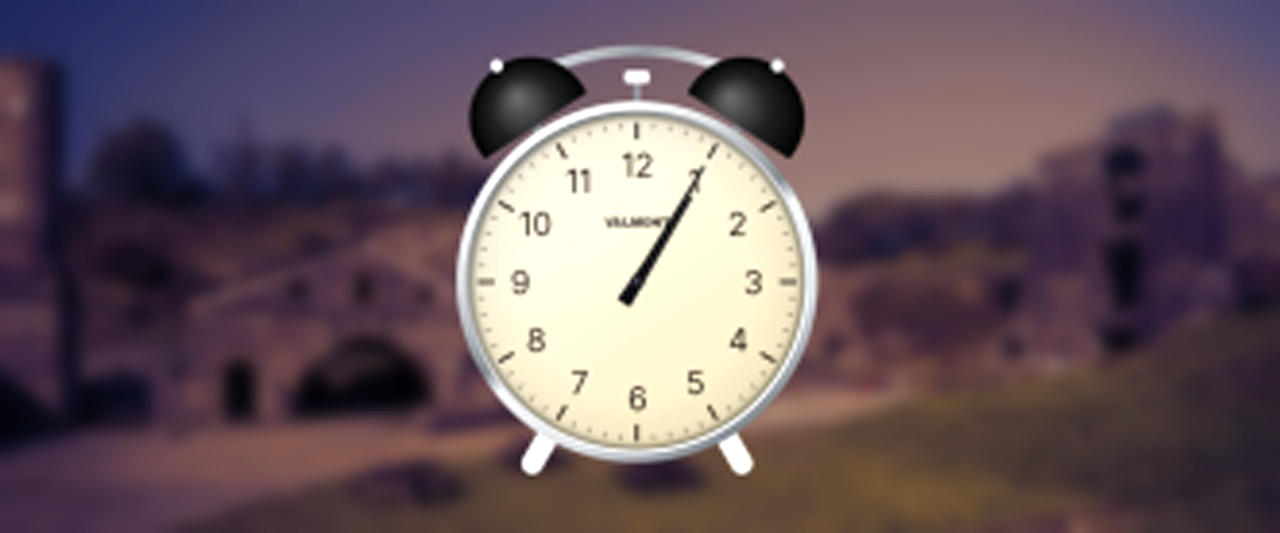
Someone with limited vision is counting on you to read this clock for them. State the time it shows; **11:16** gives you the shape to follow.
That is **1:05**
